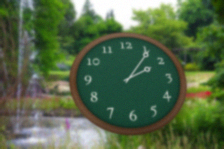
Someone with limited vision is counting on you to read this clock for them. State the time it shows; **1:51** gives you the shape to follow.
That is **2:06**
